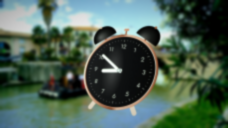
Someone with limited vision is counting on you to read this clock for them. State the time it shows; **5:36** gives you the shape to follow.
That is **8:51**
